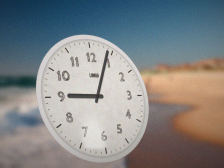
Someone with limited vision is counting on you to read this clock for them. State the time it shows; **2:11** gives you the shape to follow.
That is **9:04**
